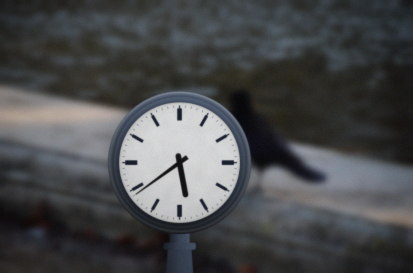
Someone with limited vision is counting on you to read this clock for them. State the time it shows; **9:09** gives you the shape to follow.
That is **5:39**
